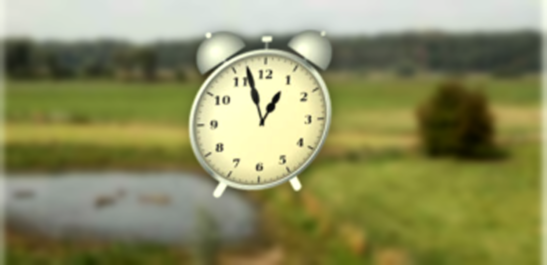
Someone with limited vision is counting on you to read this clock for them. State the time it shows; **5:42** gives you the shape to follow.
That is **12:57**
